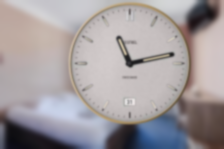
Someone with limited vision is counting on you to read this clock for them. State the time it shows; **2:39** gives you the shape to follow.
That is **11:13**
